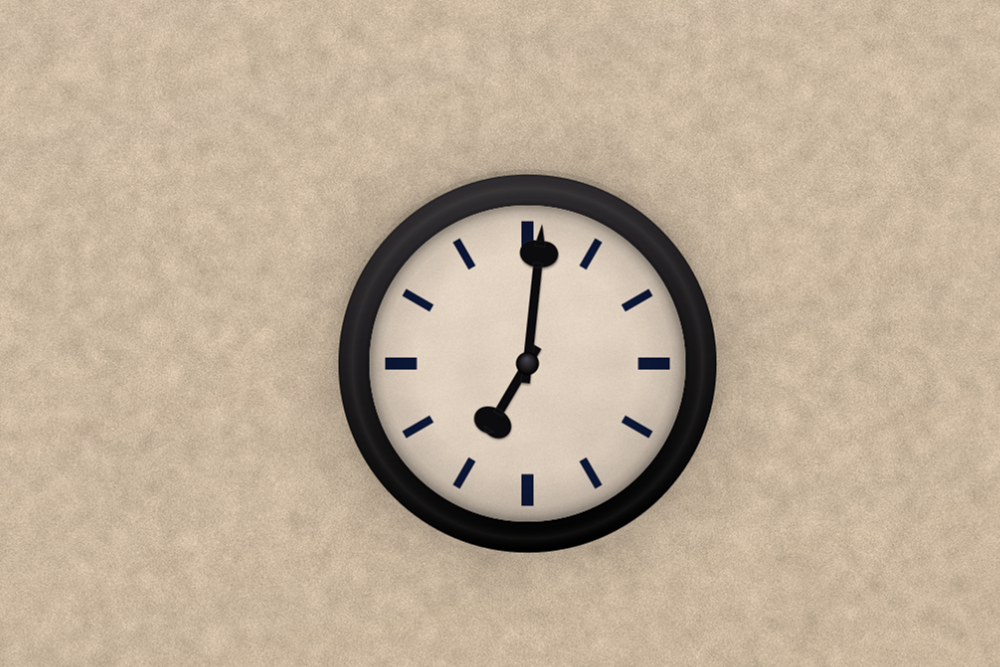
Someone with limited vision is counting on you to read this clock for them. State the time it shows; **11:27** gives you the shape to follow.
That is **7:01**
